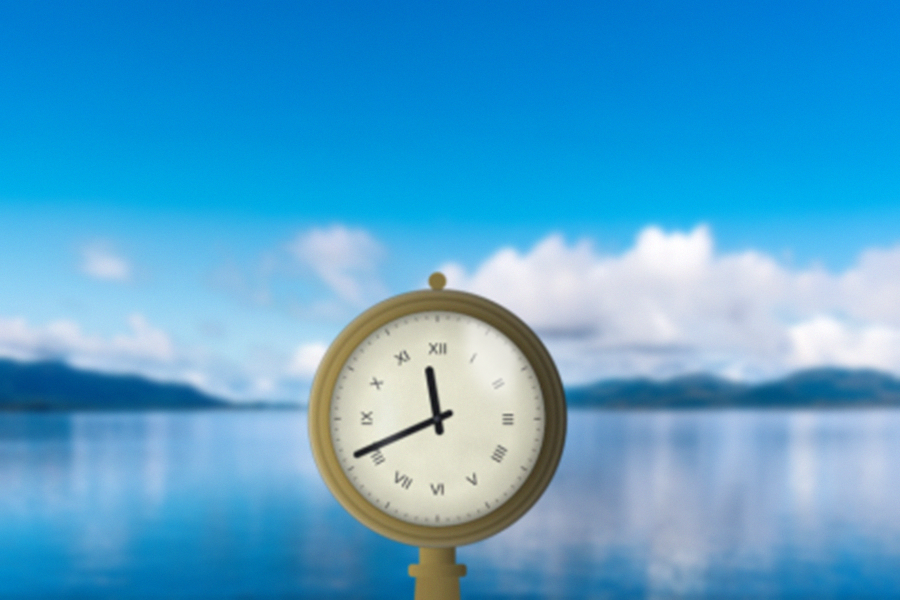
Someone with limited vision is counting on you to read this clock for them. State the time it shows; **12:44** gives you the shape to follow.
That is **11:41**
